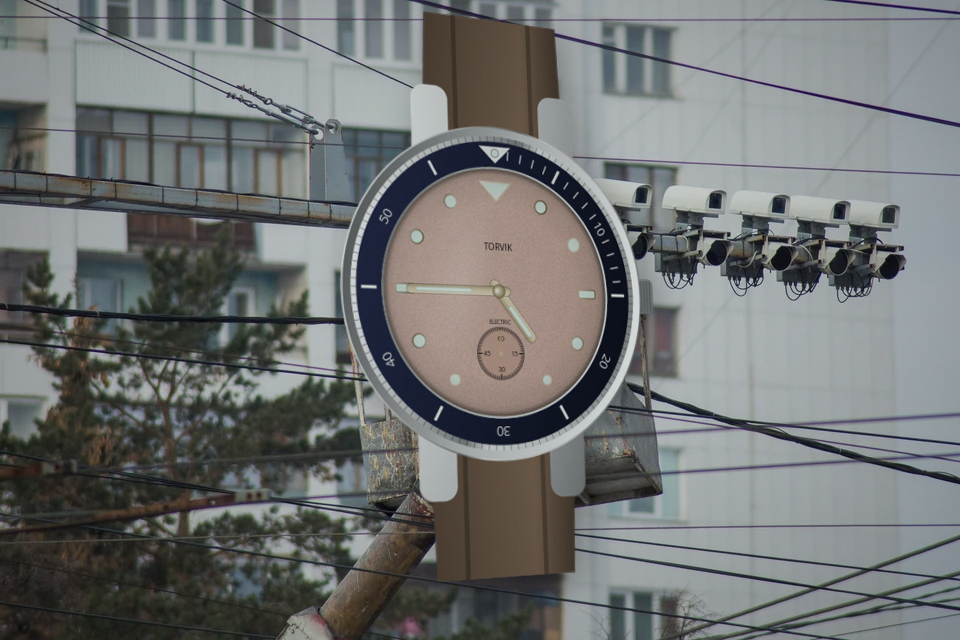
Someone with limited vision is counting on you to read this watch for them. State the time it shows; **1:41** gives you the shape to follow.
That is **4:45**
